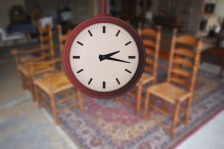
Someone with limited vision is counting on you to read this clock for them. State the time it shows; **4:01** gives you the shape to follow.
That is **2:17**
